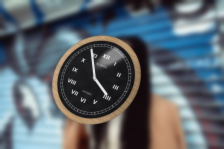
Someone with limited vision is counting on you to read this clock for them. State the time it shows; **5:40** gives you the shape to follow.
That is **3:54**
